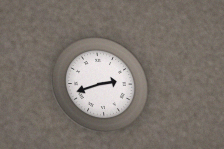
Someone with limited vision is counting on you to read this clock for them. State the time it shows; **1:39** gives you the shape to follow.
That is **2:42**
